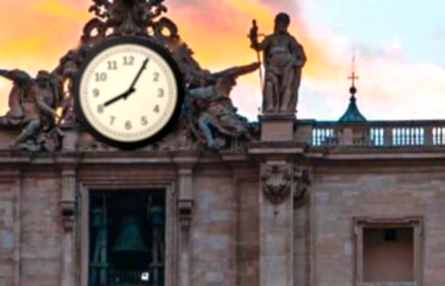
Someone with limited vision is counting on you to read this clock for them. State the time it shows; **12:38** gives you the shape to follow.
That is **8:05**
